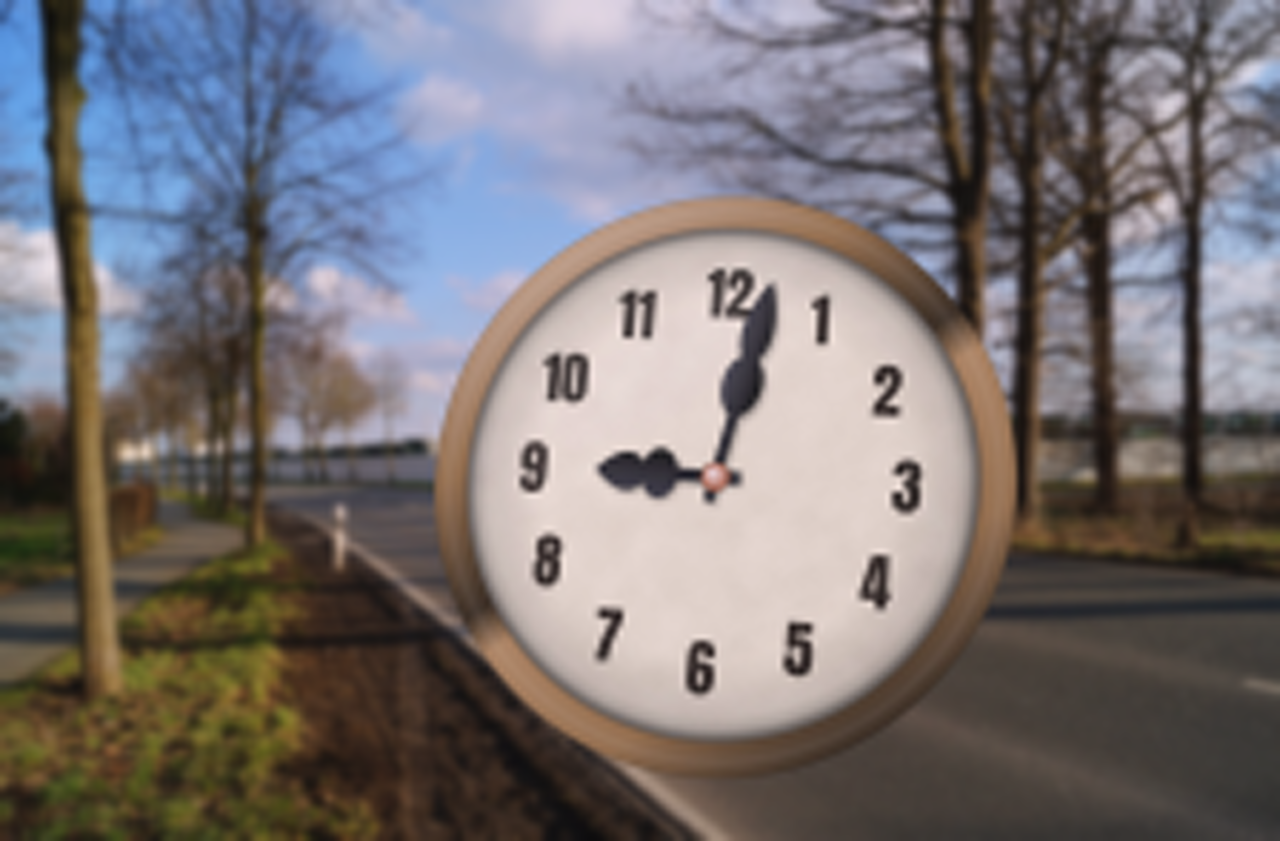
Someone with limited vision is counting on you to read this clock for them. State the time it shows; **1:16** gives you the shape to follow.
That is **9:02**
